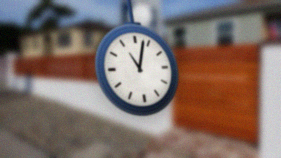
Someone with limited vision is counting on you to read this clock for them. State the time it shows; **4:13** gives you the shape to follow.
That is **11:03**
